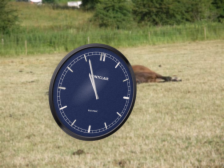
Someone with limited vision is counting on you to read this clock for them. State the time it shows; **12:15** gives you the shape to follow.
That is **10:56**
